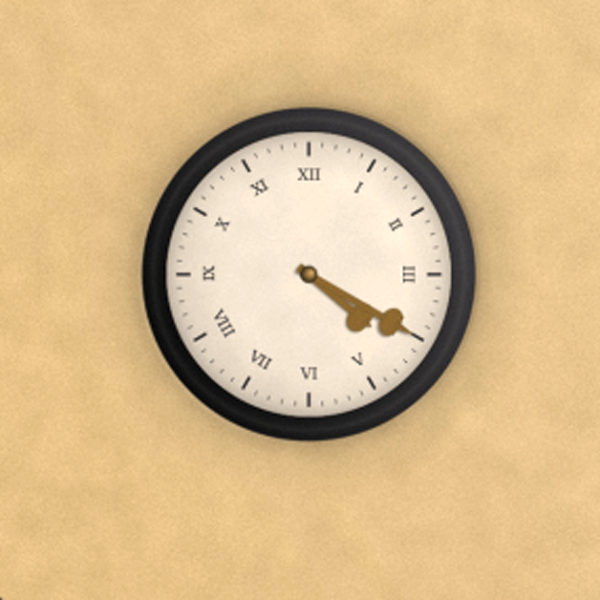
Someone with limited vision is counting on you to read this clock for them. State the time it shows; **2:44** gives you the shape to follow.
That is **4:20**
